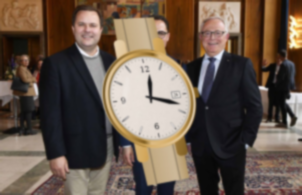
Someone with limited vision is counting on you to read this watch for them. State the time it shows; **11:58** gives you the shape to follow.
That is **12:18**
